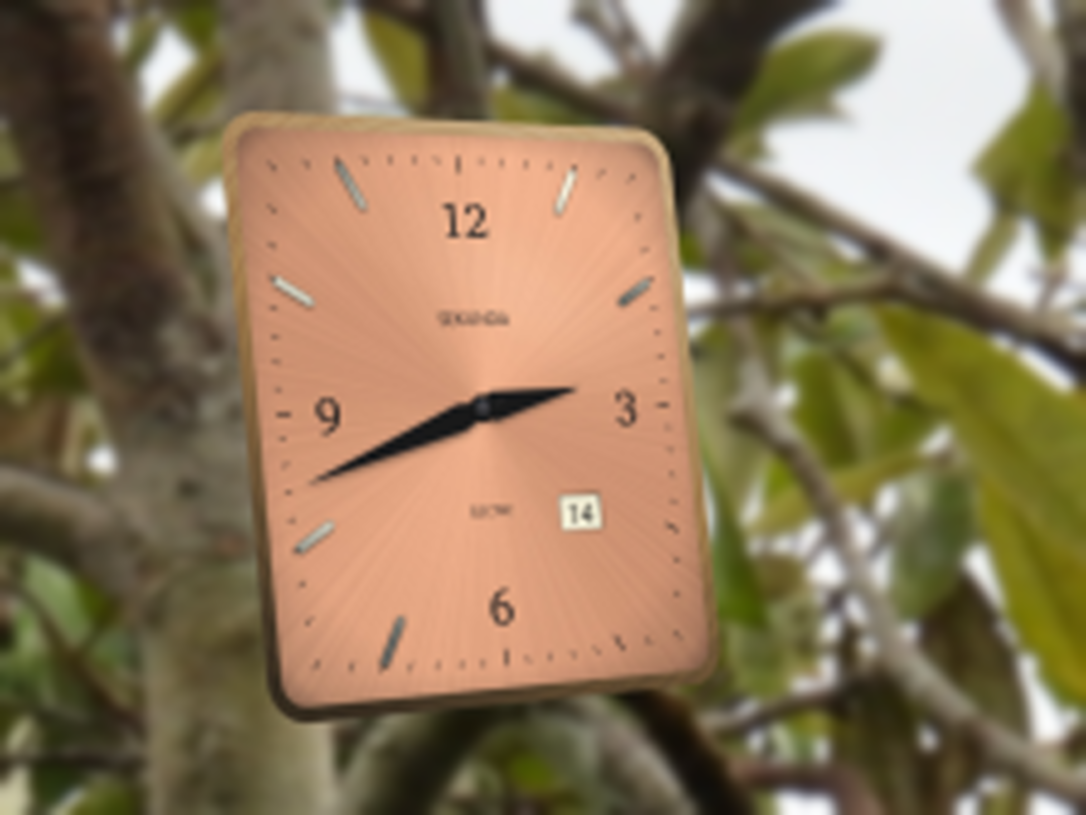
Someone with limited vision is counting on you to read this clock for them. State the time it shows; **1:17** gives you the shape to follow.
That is **2:42**
